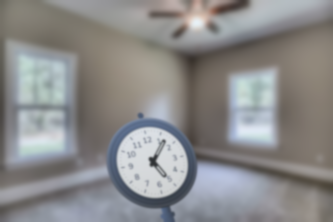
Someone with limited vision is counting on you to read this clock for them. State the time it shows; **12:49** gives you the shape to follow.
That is **5:07**
